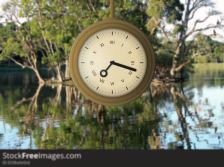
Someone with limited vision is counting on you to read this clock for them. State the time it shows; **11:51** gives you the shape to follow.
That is **7:18**
